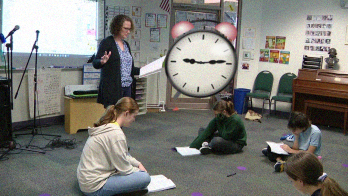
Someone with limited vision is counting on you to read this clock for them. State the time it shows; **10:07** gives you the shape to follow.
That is **9:14**
